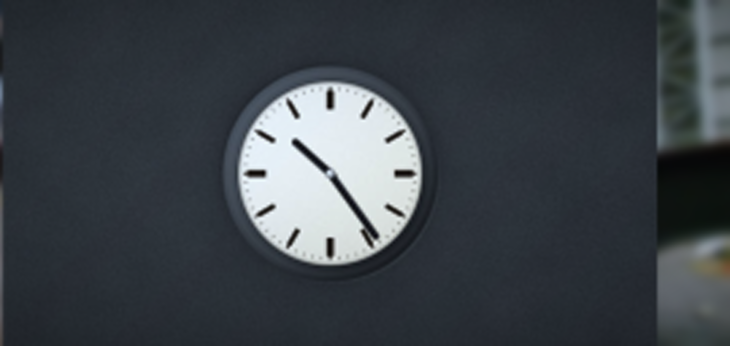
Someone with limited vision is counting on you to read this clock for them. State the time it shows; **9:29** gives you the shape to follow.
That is **10:24**
